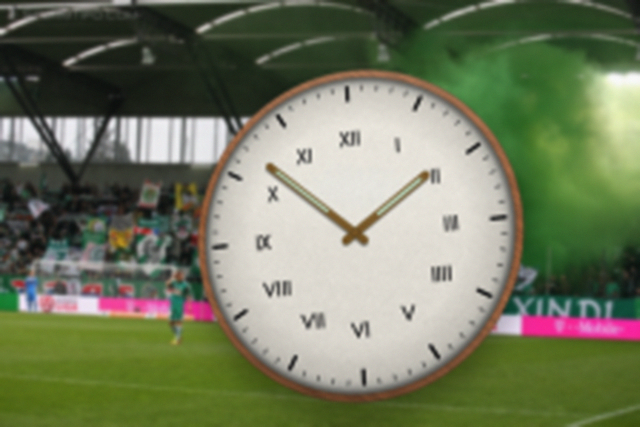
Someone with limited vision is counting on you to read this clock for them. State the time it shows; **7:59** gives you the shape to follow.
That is **1:52**
